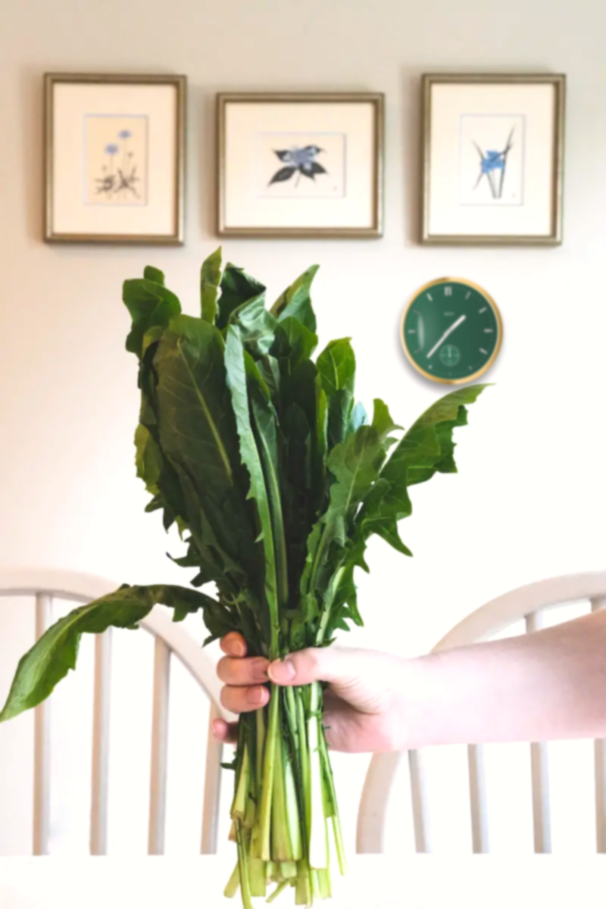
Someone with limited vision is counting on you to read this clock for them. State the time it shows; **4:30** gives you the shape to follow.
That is **1:37**
